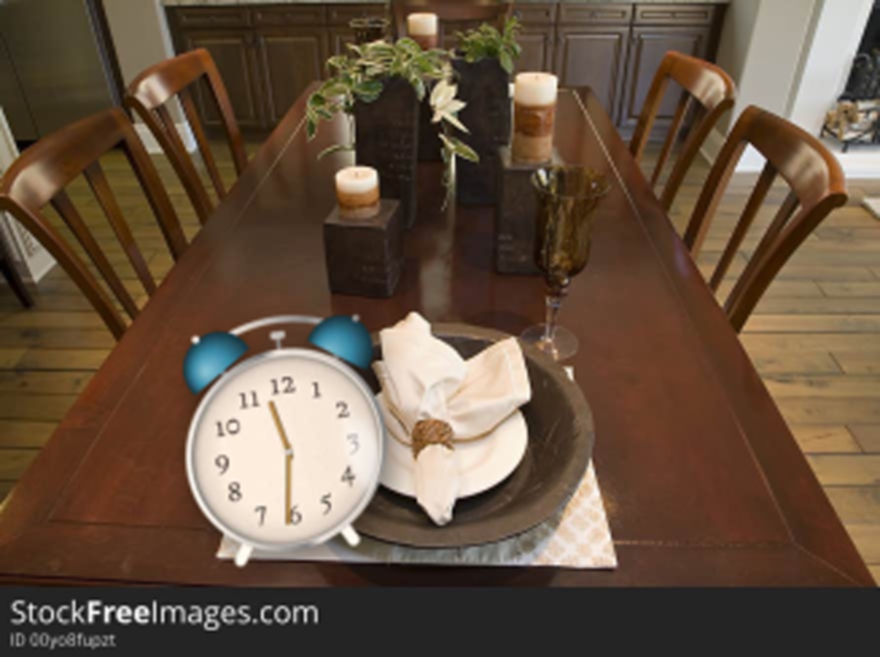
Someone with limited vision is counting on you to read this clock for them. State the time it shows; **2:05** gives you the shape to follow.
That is **11:31**
